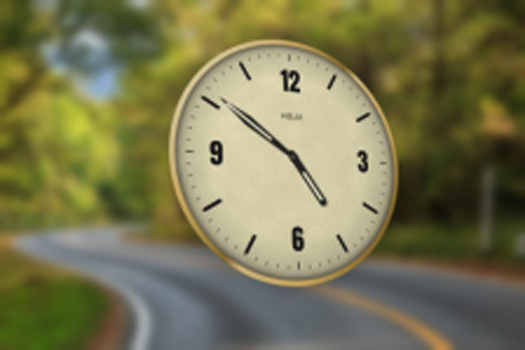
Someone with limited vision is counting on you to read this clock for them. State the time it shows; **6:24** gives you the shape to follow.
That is **4:51**
